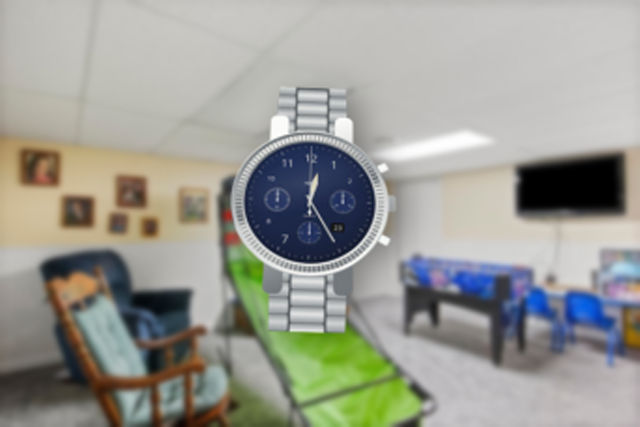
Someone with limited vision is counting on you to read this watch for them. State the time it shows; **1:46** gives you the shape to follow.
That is **12:25**
